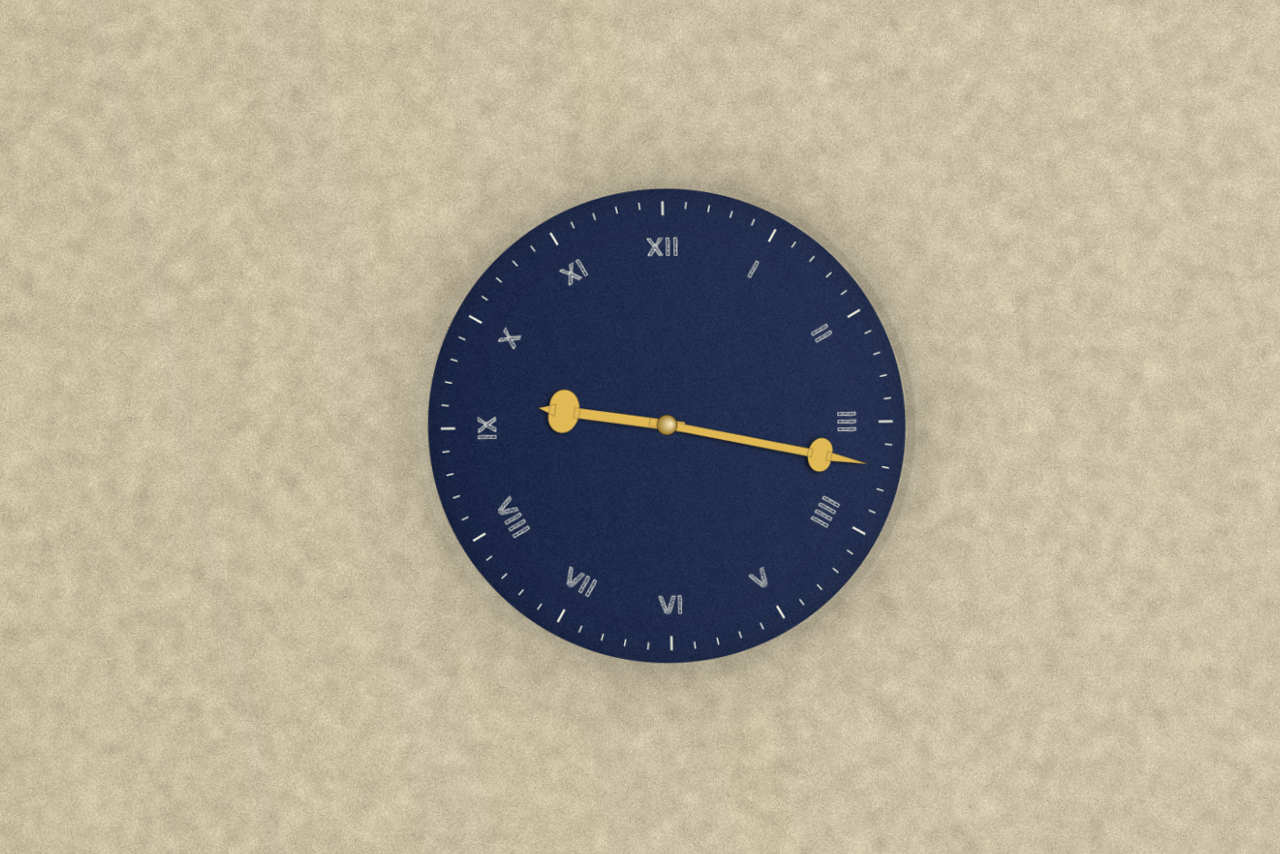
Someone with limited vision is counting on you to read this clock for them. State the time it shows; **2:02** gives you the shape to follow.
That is **9:17**
